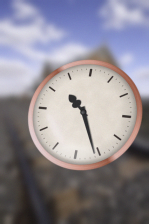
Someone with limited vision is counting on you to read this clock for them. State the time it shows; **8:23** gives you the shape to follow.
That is **10:26**
